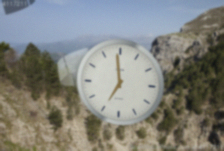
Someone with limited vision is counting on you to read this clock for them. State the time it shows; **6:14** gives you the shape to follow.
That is **6:59**
